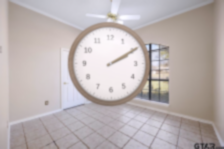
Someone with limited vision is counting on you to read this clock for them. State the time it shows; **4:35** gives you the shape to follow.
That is **2:10**
